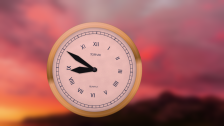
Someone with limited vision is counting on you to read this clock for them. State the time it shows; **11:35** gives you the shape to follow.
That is **8:50**
